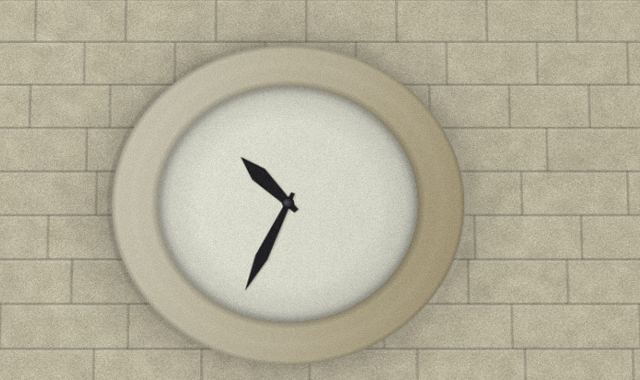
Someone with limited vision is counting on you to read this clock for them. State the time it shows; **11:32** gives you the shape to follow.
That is **10:34**
